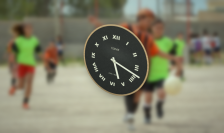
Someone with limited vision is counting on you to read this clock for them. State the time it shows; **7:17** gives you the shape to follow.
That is **5:18**
